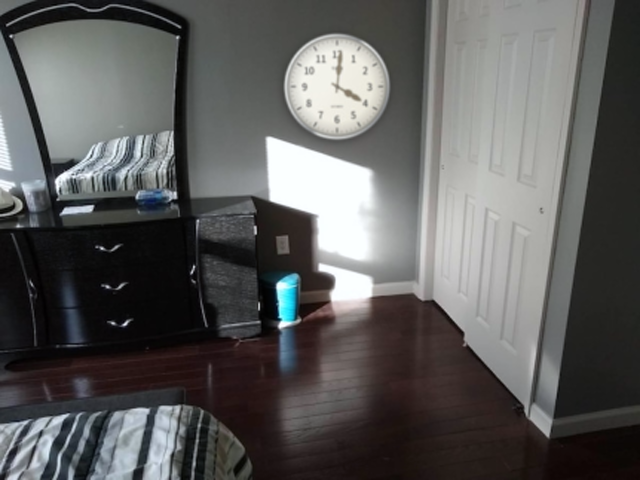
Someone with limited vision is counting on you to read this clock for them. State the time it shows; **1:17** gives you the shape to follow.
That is **4:01**
